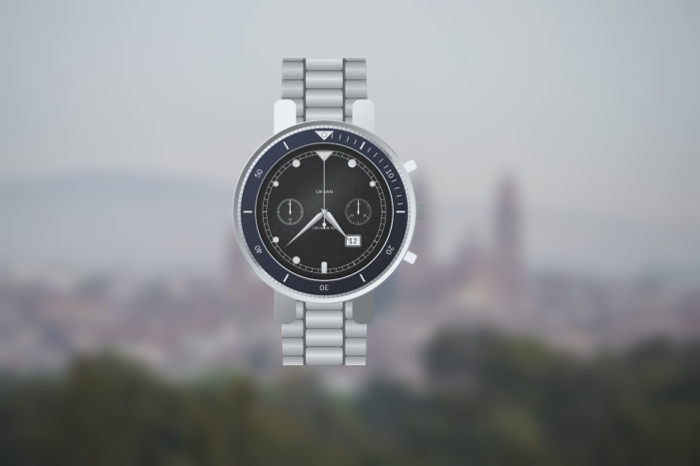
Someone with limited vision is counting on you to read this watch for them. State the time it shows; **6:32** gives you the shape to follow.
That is **4:38**
